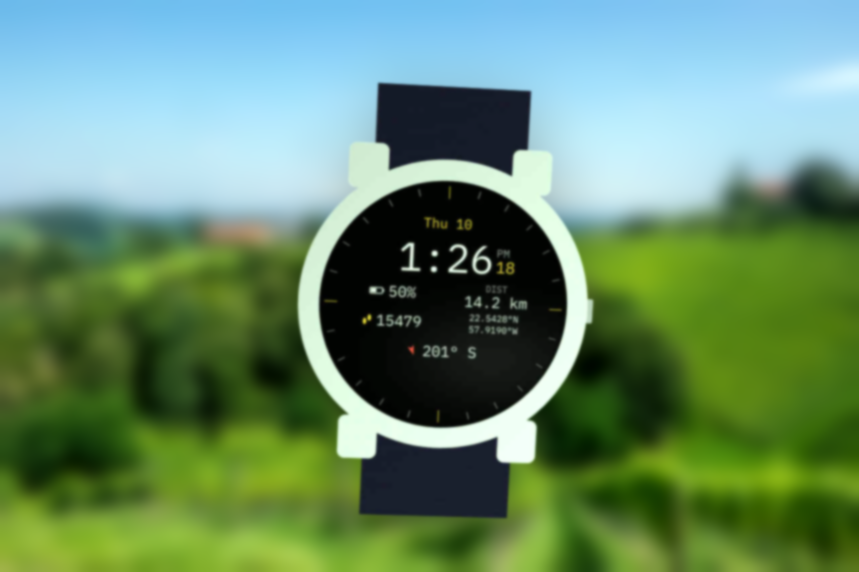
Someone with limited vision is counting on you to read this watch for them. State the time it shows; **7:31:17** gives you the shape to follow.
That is **1:26:18**
